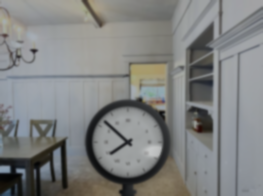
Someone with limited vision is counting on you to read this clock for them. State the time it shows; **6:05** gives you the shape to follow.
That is **7:52**
